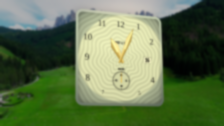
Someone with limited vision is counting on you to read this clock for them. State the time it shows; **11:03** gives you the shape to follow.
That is **11:04**
